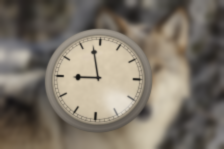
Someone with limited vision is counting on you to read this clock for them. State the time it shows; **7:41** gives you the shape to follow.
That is **8:58**
